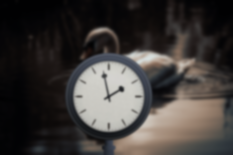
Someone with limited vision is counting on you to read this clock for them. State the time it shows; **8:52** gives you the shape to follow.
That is **1:58**
